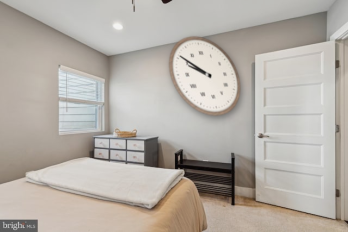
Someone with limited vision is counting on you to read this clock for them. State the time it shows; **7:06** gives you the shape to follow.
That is **9:51**
